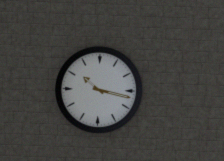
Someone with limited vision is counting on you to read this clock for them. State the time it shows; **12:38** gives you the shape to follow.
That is **10:17**
